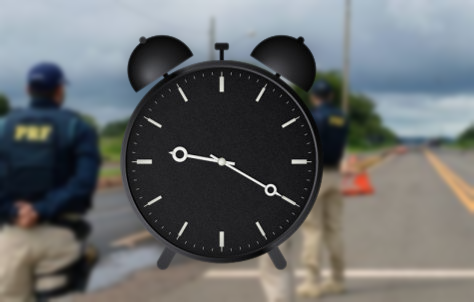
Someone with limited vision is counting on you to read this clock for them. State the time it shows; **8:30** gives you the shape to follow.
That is **9:20**
